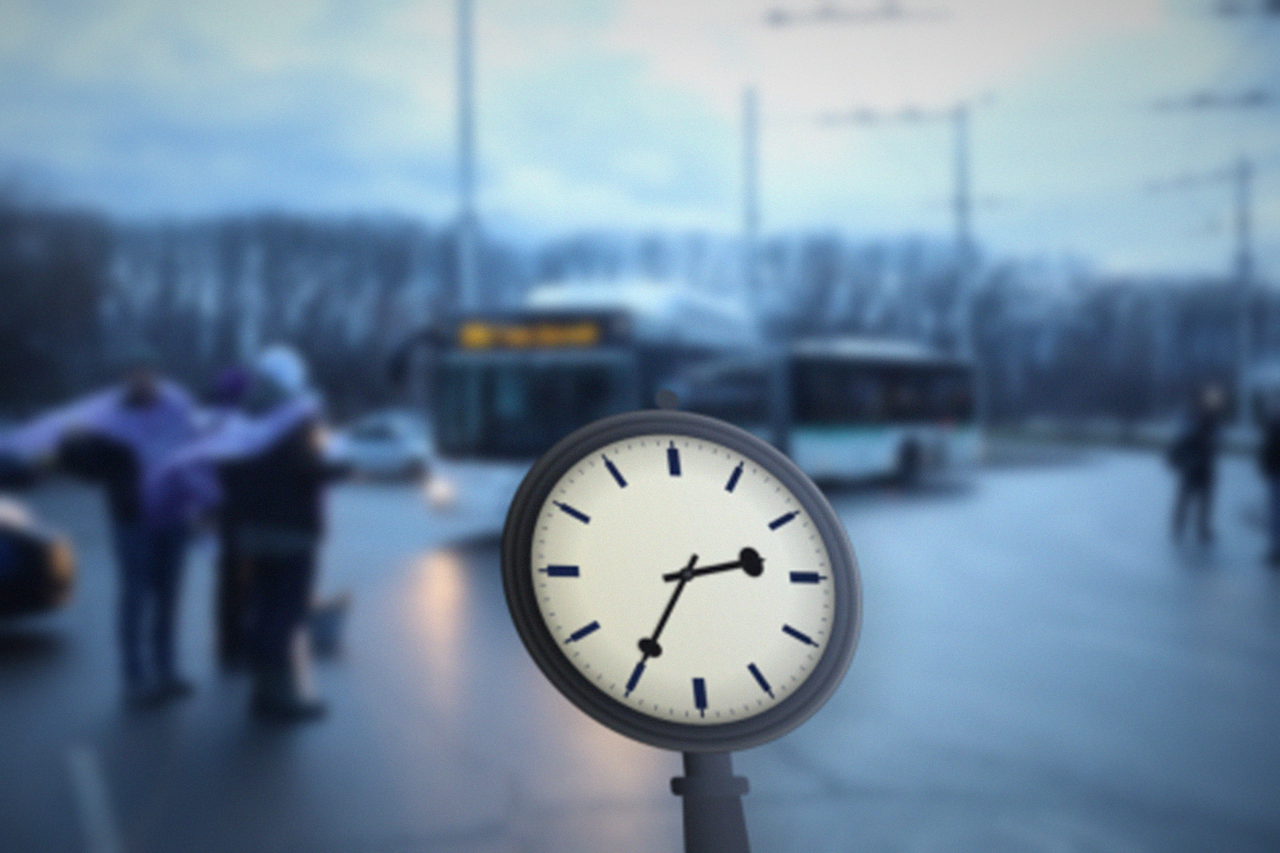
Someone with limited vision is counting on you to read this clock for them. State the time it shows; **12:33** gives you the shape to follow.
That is **2:35**
